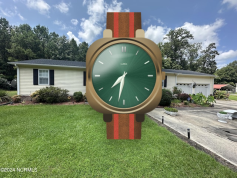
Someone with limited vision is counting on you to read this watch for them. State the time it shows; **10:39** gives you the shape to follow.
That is **7:32**
